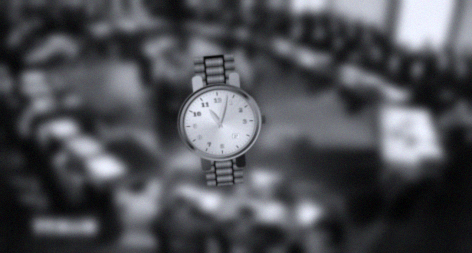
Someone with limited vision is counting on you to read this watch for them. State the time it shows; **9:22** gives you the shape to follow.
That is **11:03**
